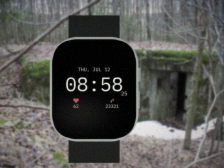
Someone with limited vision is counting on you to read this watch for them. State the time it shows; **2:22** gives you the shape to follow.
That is **8:58**
